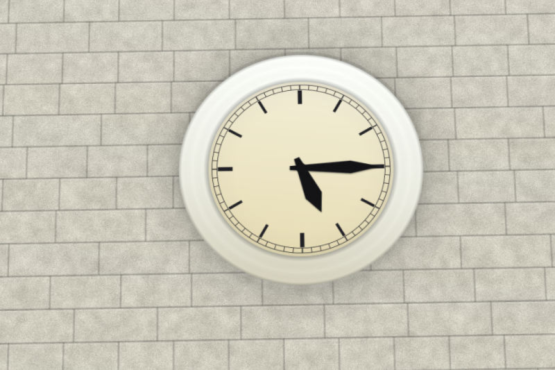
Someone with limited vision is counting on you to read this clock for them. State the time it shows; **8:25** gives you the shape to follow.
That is **5:15**
